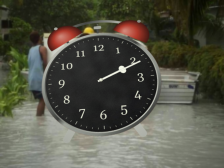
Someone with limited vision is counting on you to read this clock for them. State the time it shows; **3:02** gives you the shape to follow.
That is **2:11**
